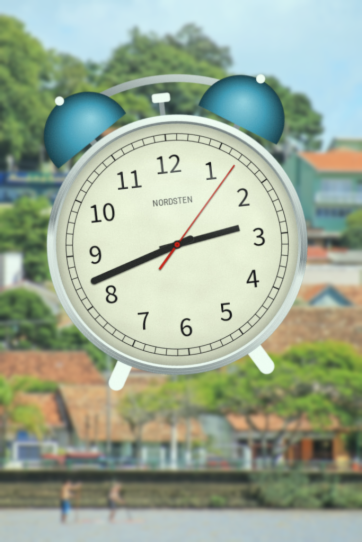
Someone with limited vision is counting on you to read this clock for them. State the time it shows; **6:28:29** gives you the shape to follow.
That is **2:42:07**
